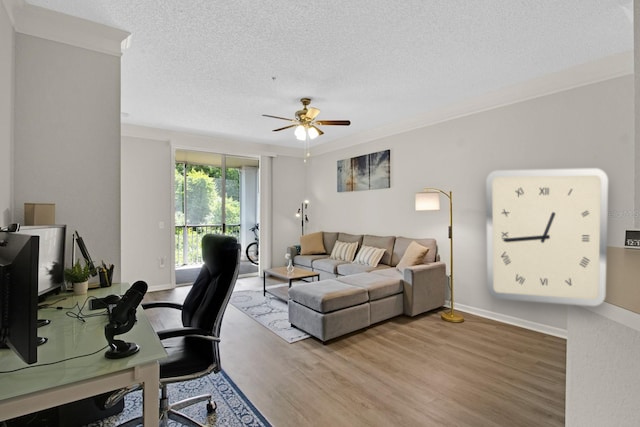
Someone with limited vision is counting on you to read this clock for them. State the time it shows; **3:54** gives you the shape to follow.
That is **12:44**
